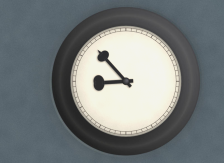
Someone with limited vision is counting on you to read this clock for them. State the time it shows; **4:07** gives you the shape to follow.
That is **8:53**
